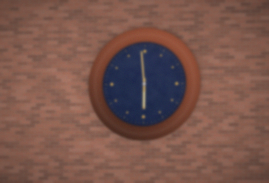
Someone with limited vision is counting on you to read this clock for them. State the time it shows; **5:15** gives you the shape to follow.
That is **5:59**
